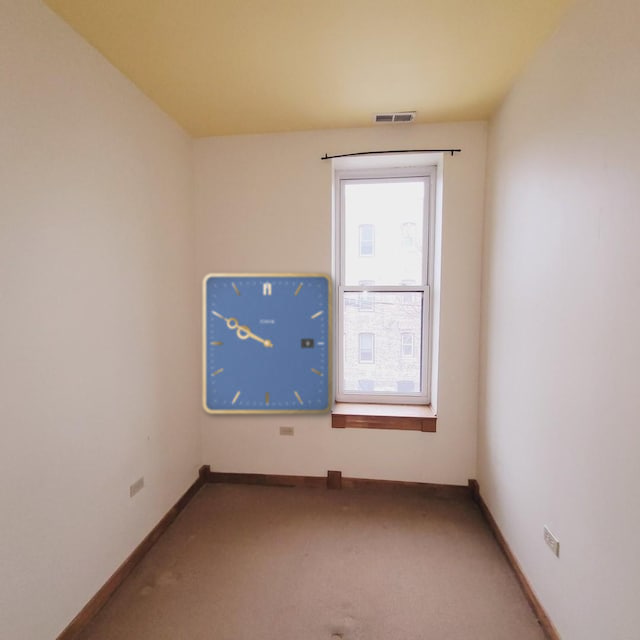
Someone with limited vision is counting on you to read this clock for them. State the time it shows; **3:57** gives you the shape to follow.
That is **9:50**
